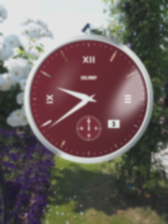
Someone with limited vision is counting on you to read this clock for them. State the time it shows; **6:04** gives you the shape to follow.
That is **9:39**
